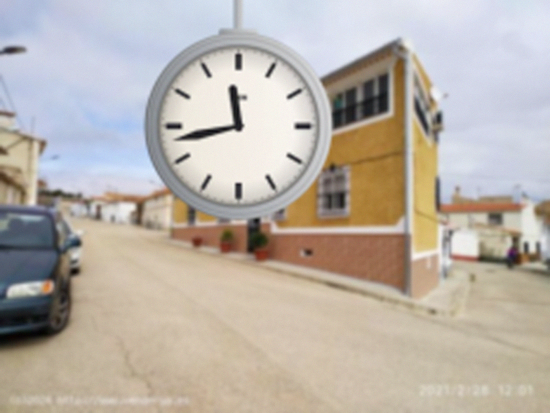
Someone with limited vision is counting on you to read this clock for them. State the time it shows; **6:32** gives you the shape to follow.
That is **11:43**
